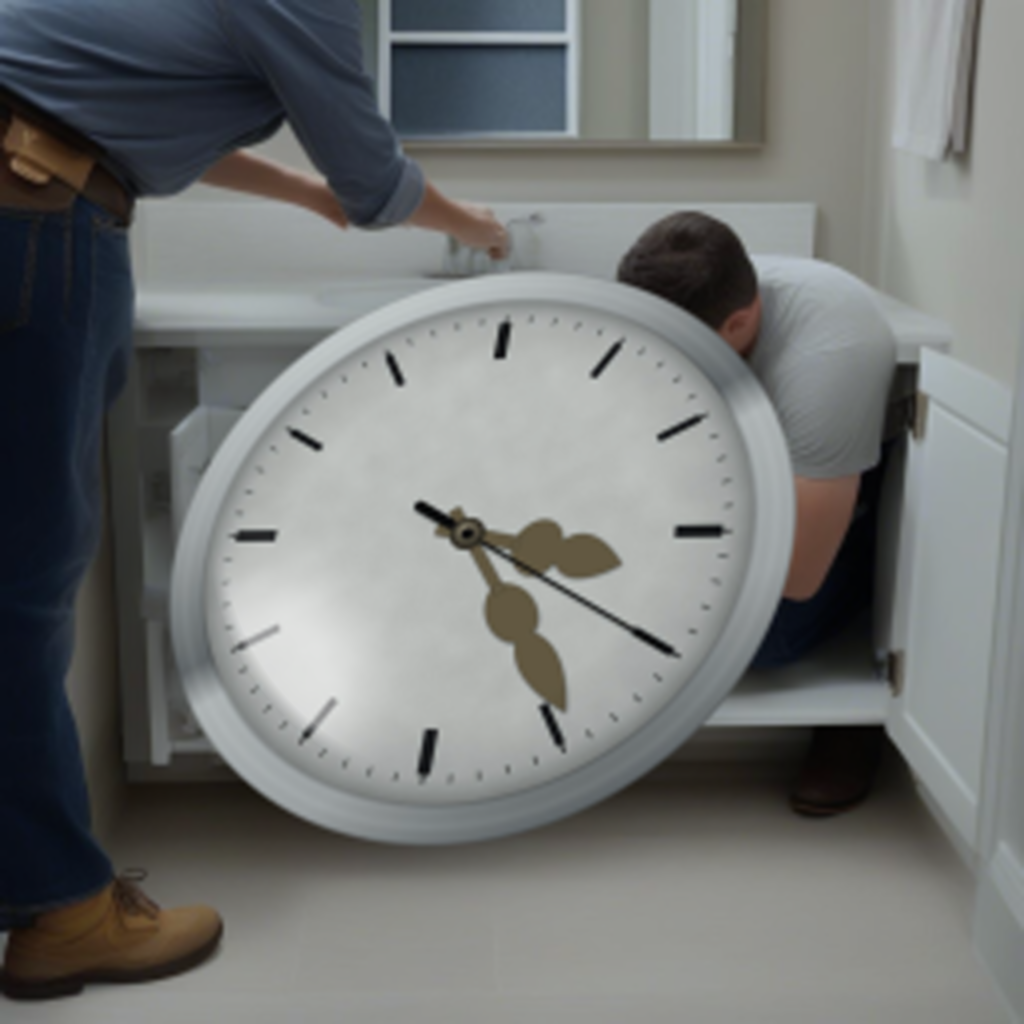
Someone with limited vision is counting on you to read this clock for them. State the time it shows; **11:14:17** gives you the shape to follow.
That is **3:24:20**
